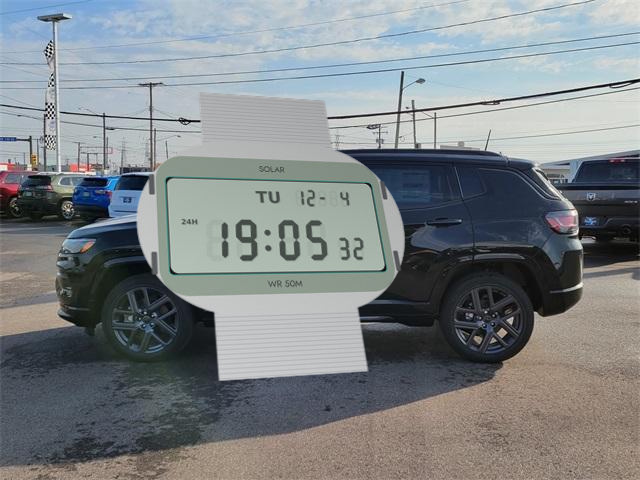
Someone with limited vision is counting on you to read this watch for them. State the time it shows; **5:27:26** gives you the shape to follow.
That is **19:05:32**
